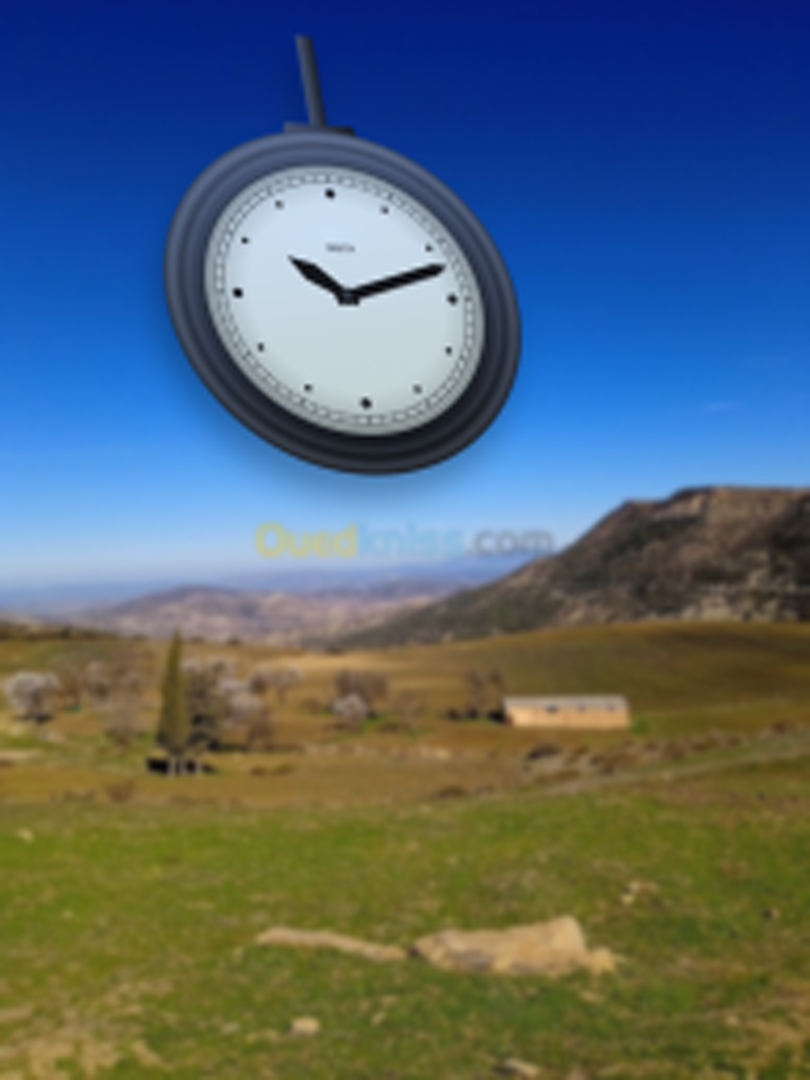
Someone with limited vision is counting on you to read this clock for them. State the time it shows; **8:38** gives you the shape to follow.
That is **10:12**
